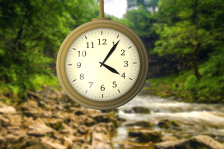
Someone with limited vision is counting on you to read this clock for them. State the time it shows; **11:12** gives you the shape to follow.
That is **4:06**
